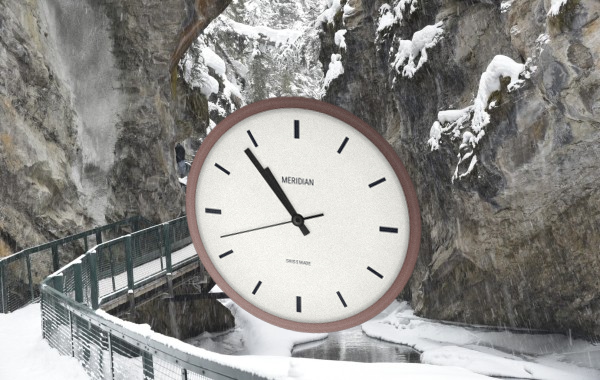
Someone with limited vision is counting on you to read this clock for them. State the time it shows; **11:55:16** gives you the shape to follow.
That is **10:53:42**
